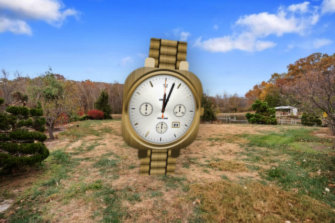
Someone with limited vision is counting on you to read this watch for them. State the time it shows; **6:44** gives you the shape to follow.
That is **12:03**
